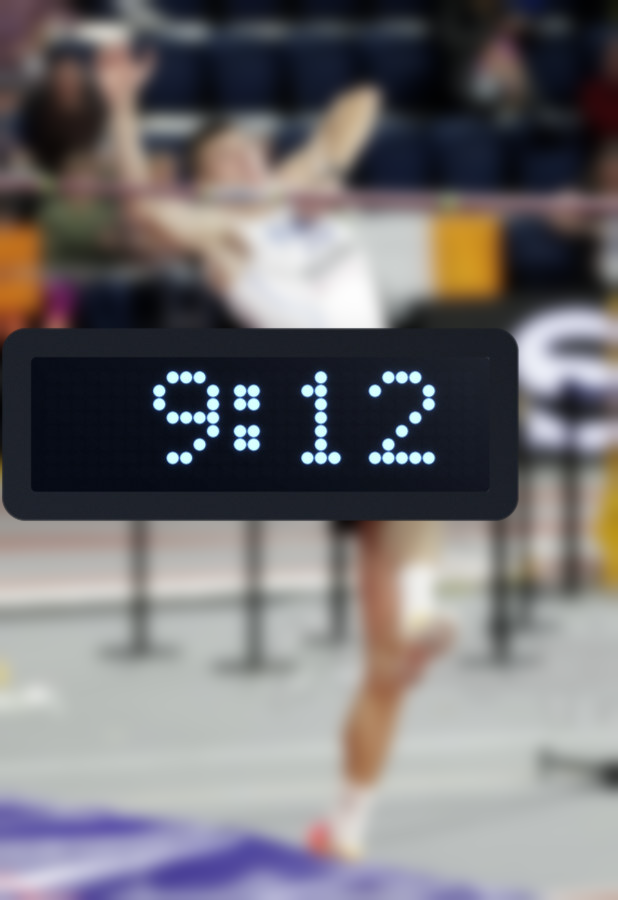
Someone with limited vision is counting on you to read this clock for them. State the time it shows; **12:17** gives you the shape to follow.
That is **9:12**
